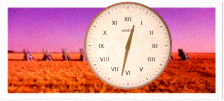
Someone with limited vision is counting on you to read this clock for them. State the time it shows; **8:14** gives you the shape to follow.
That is **12:32**
